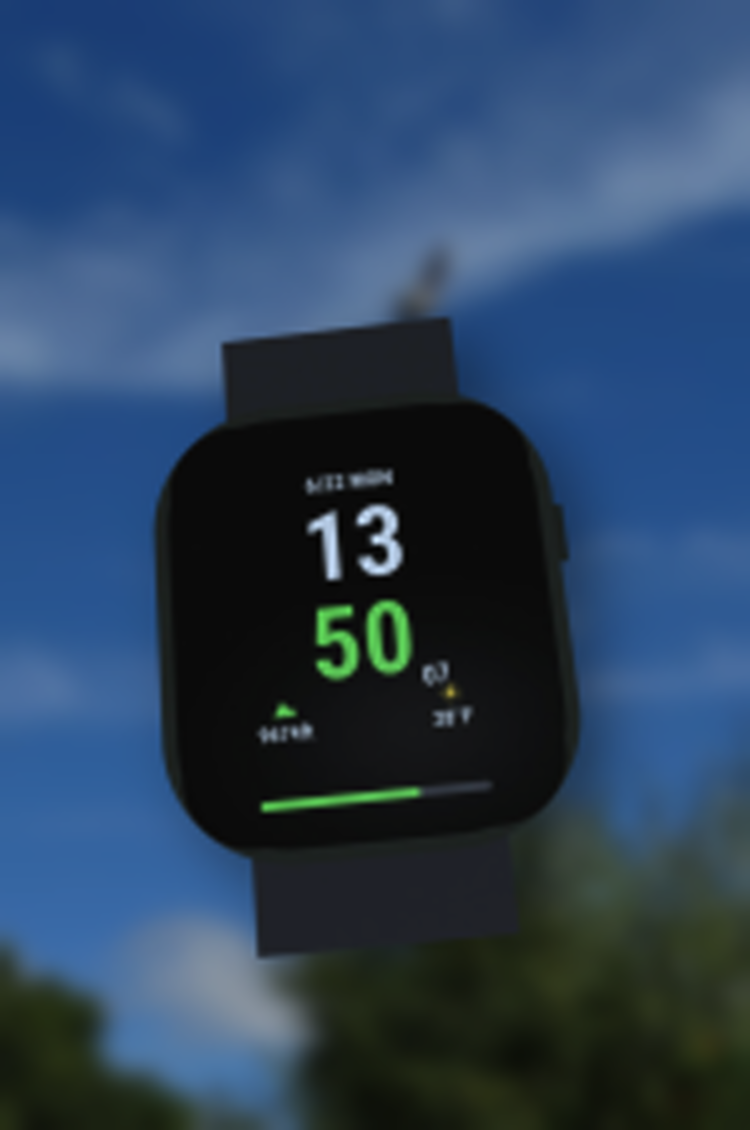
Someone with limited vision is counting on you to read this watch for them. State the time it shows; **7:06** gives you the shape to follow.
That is **13:50**
